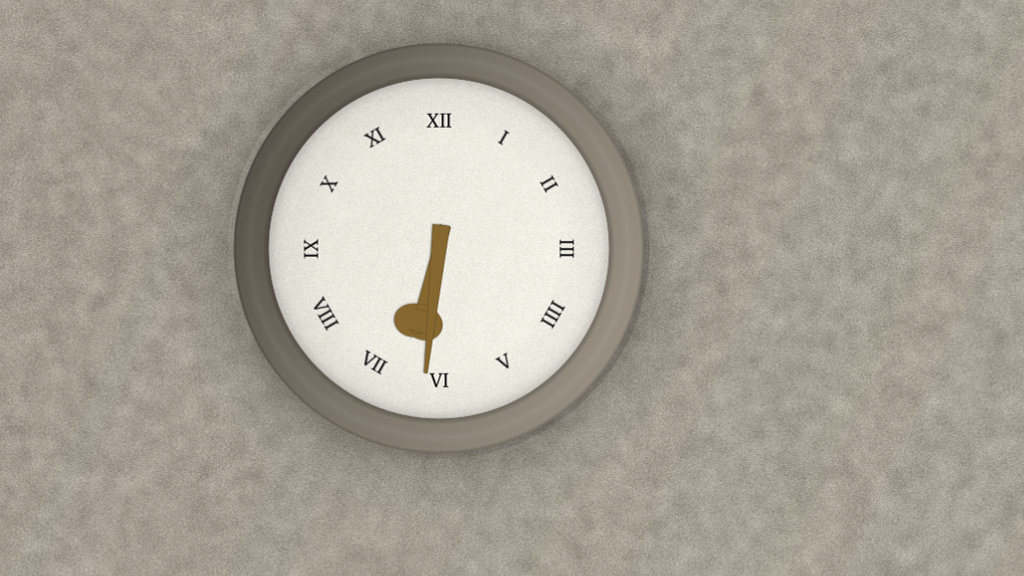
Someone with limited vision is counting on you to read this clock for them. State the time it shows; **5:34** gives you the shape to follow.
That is **6:31**
